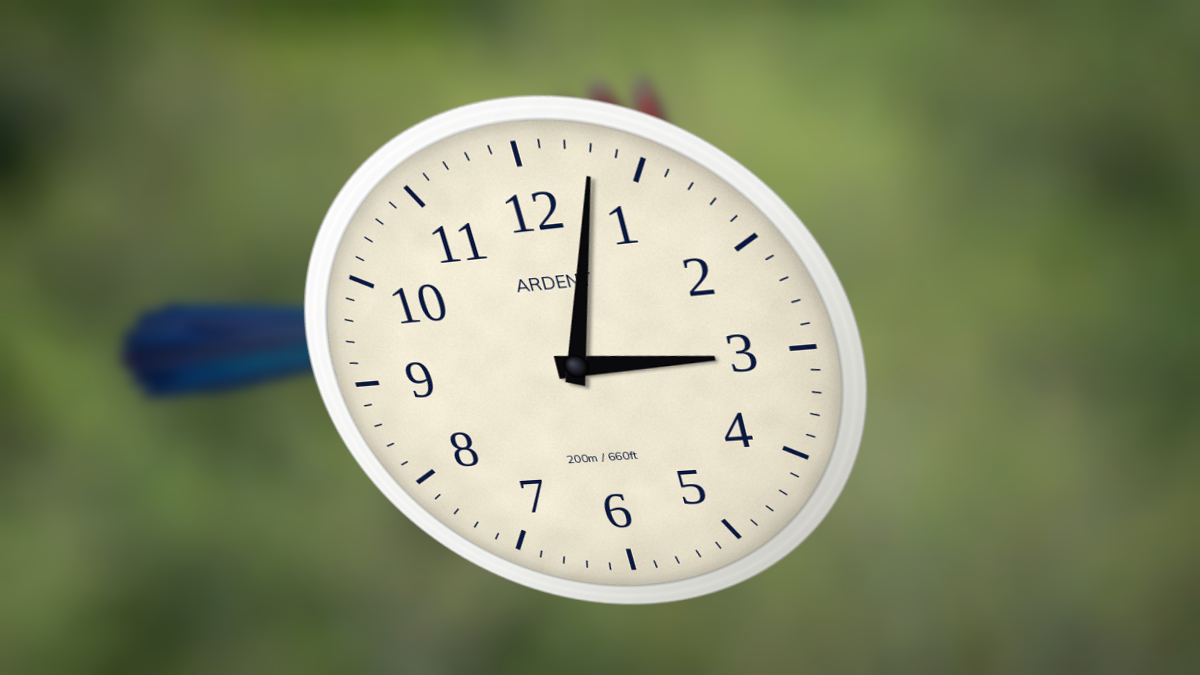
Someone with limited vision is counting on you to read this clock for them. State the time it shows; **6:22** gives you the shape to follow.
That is **3:03**
